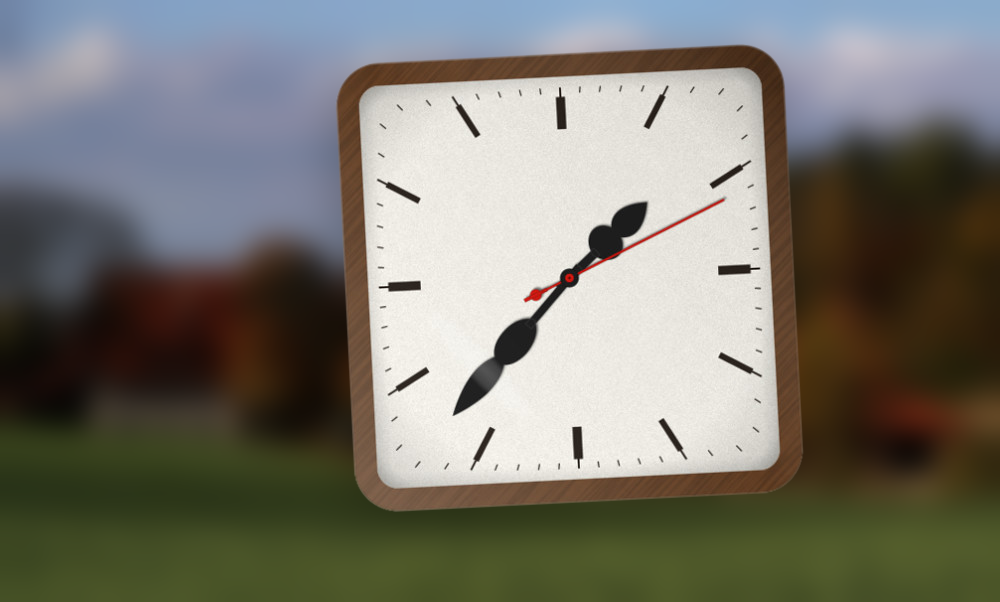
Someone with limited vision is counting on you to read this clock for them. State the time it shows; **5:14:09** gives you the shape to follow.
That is **1:37:11**
